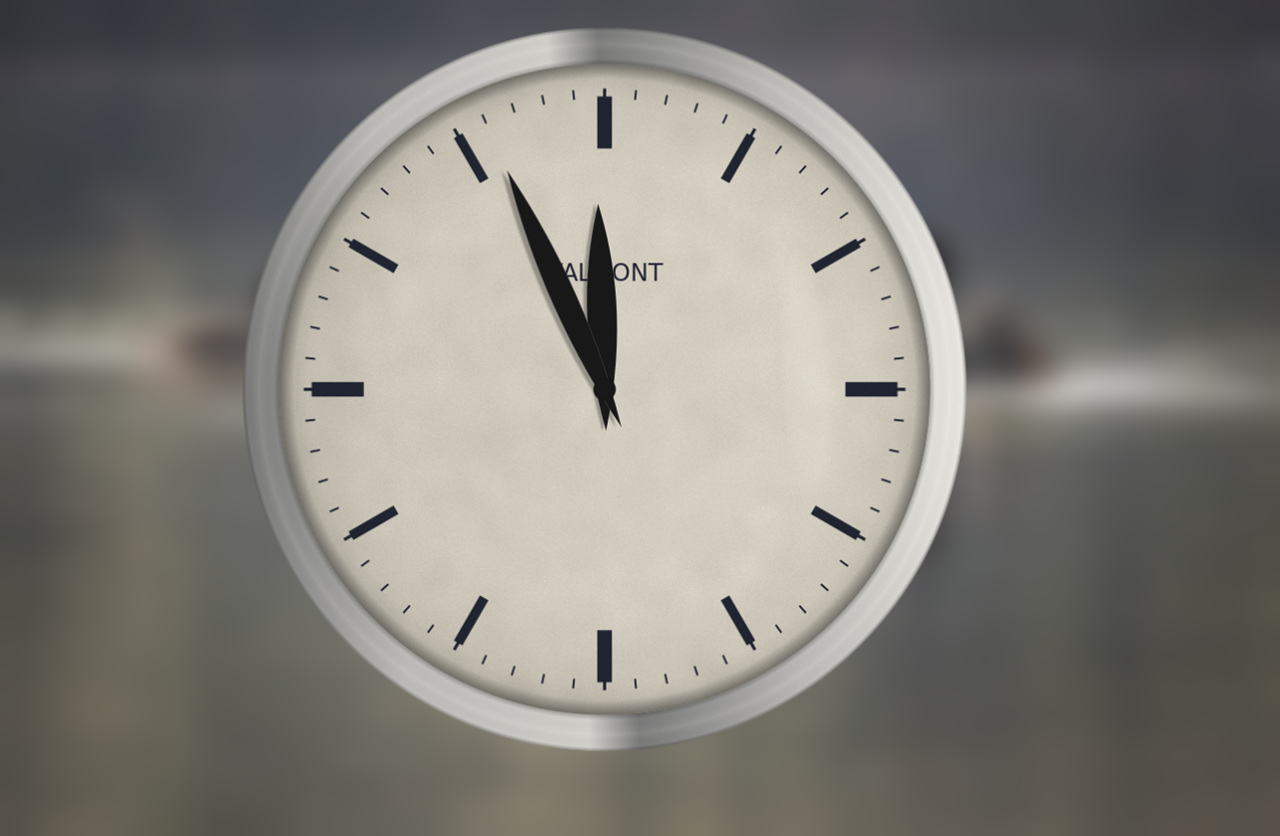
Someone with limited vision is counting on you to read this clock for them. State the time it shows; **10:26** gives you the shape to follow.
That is **11:56**
